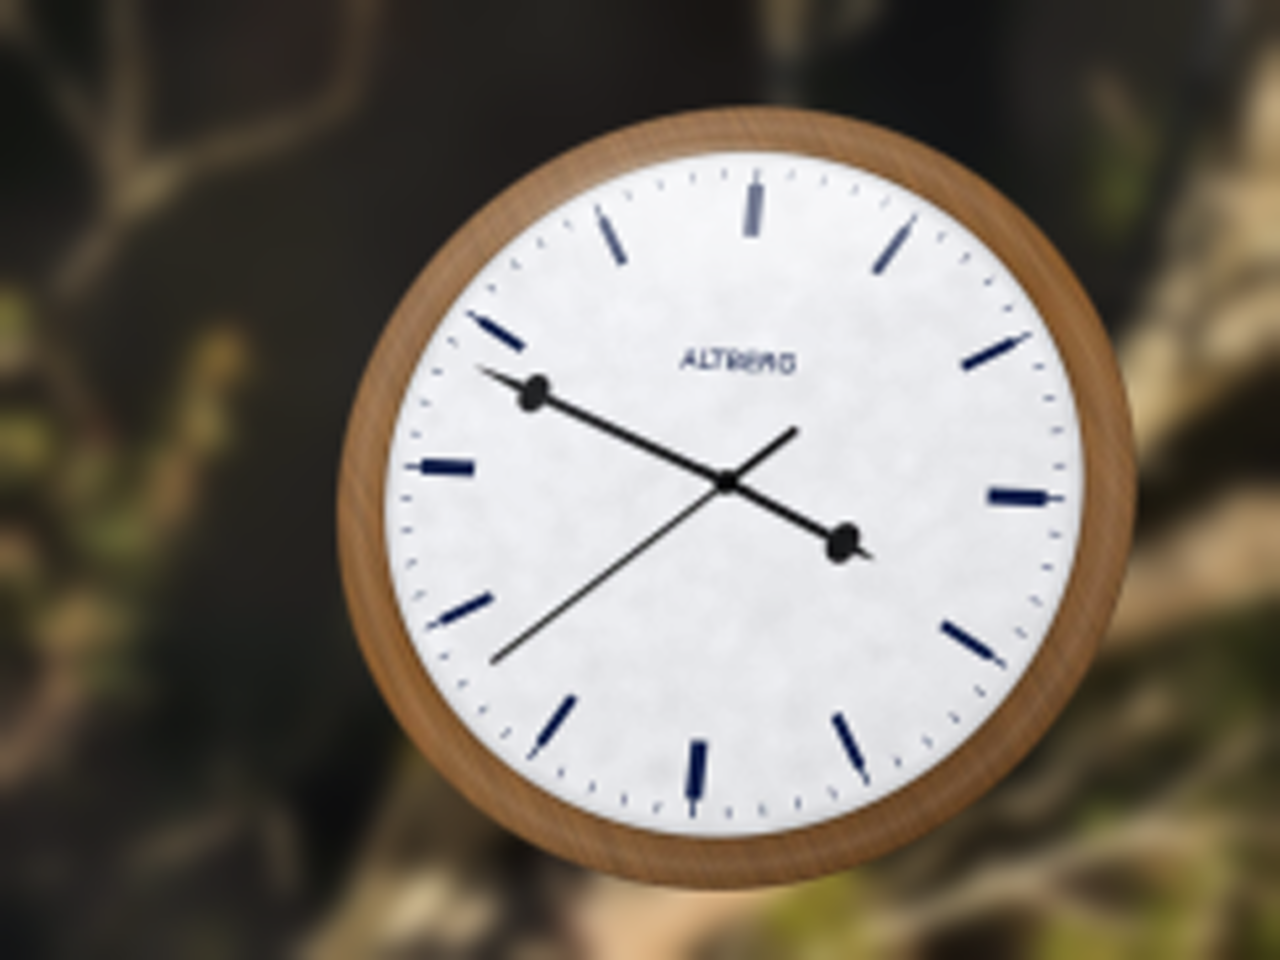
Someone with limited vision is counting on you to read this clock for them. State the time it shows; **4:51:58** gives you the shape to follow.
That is **3:48:38**
